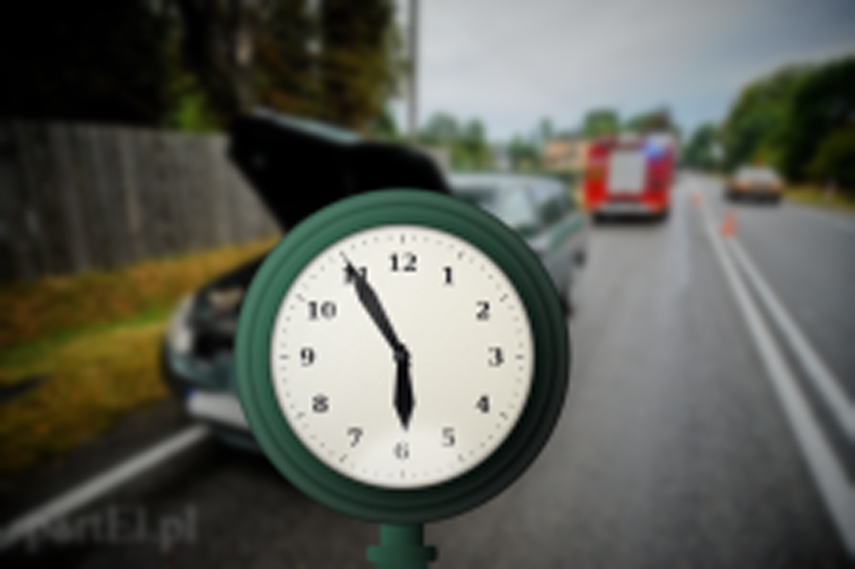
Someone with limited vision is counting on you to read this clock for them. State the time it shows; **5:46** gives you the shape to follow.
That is **5:55**
